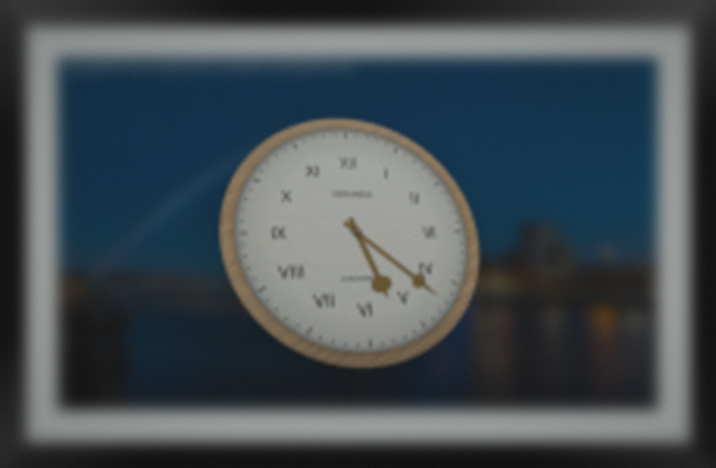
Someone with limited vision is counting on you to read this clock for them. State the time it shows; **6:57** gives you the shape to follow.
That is **5:22**
